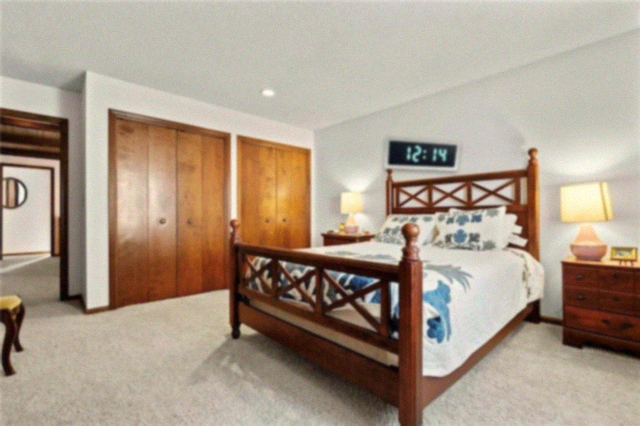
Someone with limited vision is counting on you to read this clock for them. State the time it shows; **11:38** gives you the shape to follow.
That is **12:14**
